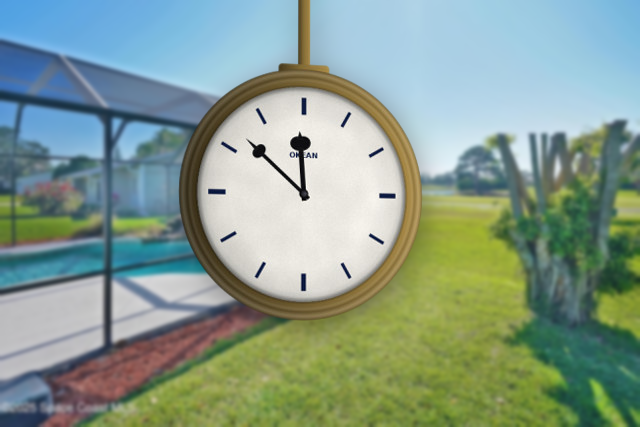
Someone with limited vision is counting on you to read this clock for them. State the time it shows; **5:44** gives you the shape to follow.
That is **11:52**
